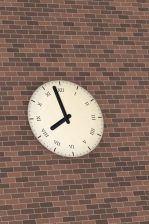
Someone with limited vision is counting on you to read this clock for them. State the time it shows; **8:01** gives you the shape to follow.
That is **7:58**
